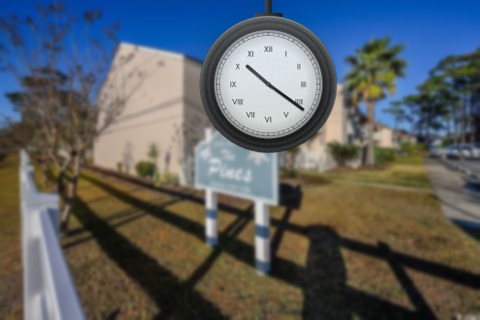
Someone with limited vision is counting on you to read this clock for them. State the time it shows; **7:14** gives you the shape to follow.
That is **10:21**
